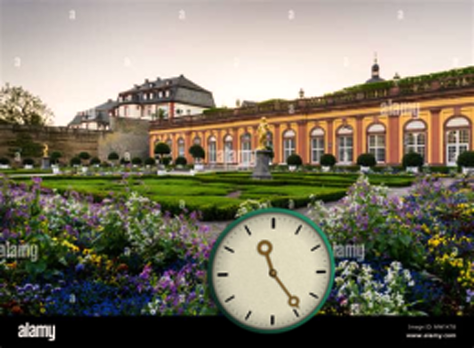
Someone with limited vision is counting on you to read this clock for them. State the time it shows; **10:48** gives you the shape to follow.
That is **11:24**
